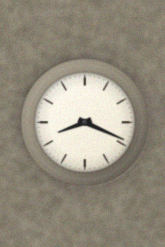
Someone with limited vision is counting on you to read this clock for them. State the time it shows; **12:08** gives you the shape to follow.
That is **8:19**
